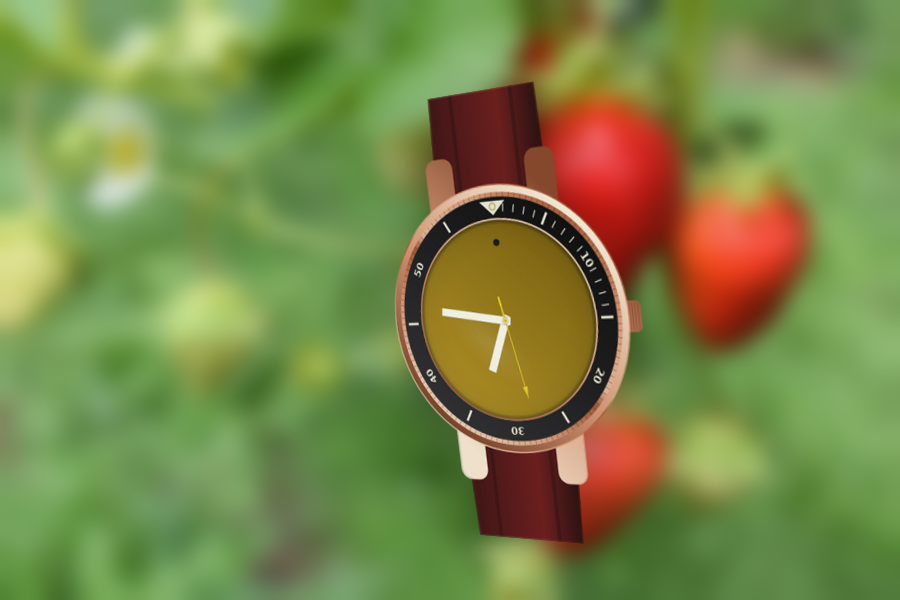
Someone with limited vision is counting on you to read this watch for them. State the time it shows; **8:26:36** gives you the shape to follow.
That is **6:46:28**
